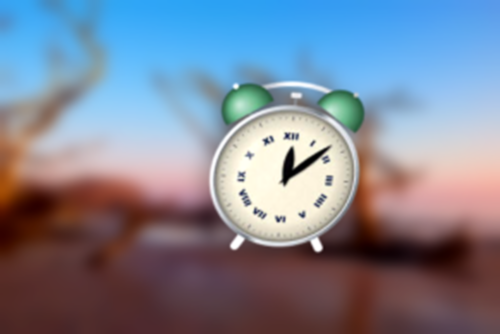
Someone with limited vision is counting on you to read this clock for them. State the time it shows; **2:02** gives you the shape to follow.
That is **12:08**
